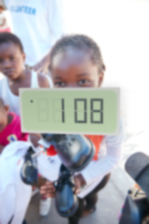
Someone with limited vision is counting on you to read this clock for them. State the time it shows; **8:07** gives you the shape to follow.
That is **1:08**
